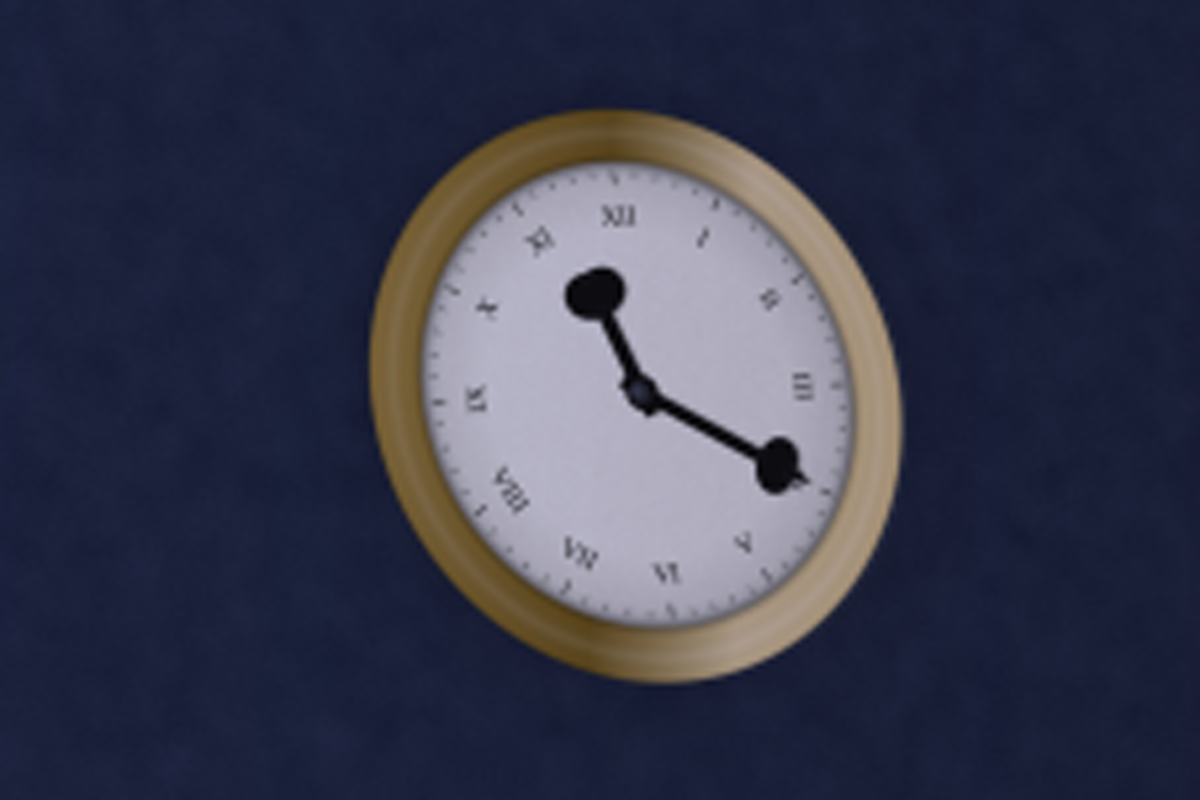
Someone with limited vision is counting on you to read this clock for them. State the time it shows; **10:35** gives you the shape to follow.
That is **11:20**
